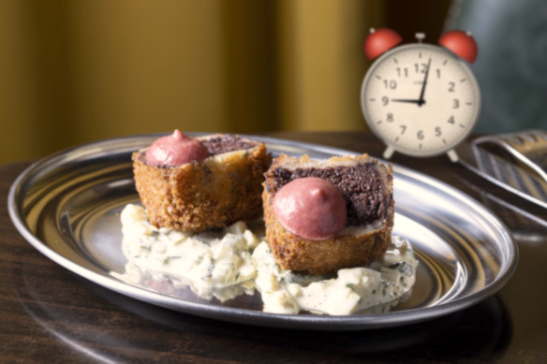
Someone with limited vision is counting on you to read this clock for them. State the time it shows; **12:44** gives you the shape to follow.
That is **9:02**
